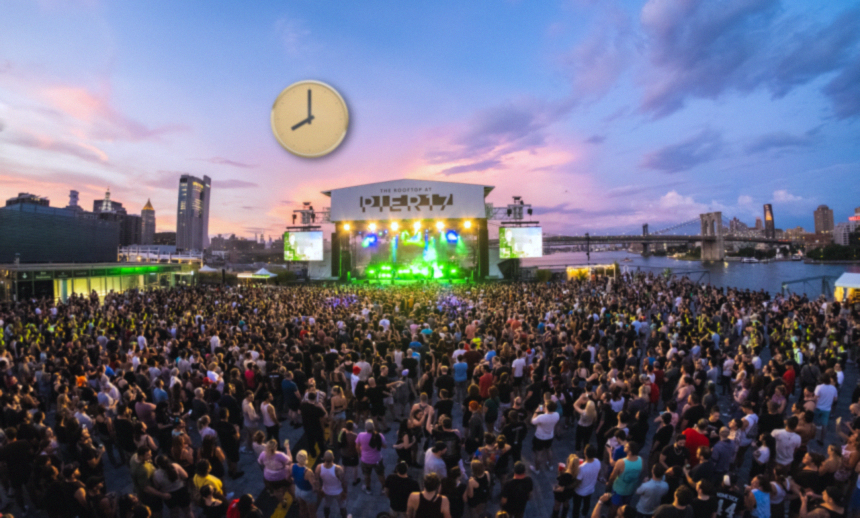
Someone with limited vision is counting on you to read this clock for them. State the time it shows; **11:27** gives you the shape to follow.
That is **8:00**
